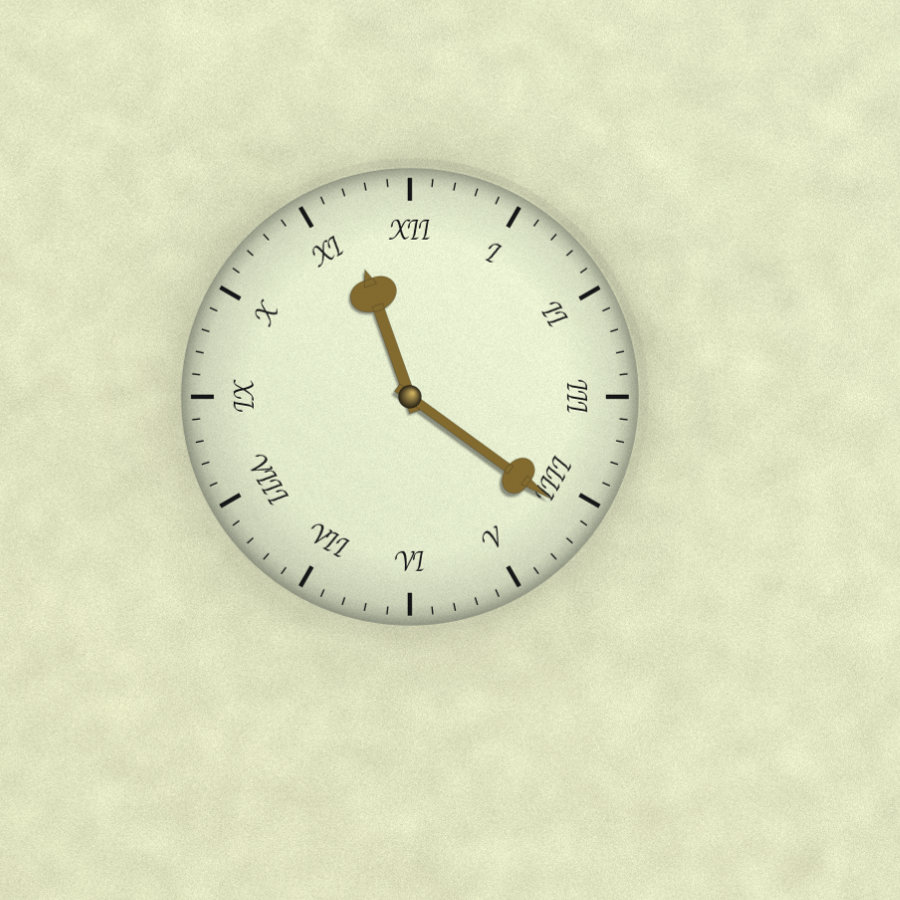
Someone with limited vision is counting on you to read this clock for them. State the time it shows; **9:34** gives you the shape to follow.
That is **11:21**
